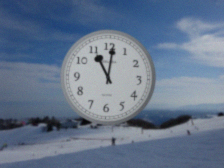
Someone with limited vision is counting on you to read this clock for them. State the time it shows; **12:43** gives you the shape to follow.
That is **11:01**
